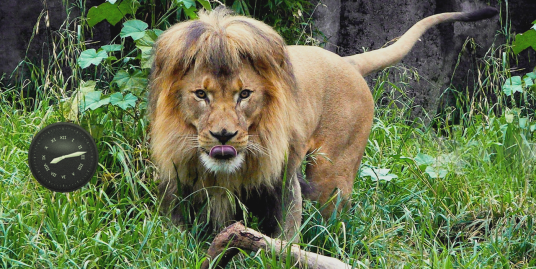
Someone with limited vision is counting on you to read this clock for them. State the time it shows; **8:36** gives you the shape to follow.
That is **8:13**
